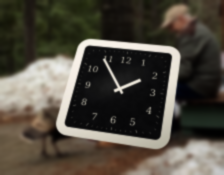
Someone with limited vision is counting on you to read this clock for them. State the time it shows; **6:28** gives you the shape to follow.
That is **1:54**
